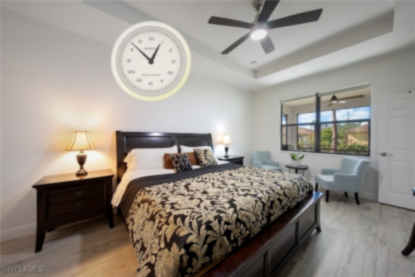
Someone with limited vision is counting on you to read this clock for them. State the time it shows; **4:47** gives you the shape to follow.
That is **12:52**
